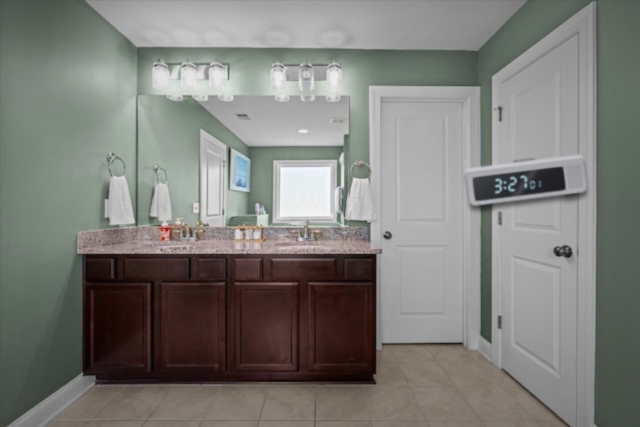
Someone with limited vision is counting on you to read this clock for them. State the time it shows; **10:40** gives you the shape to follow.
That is **3:27**
